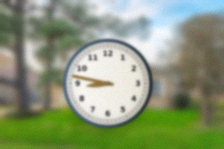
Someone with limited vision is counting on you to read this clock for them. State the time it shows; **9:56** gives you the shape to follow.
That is **8:47**
